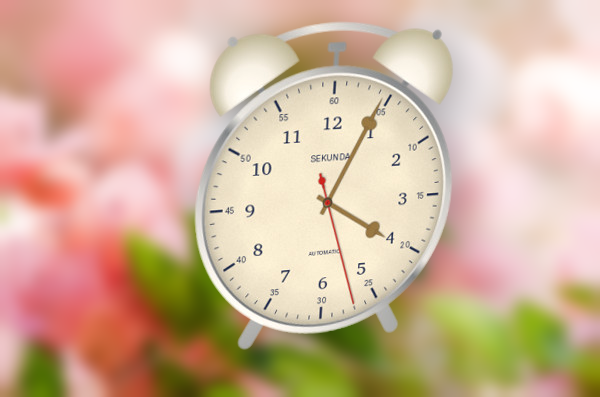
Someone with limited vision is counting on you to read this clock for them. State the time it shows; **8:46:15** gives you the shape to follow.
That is **4:04:27**
